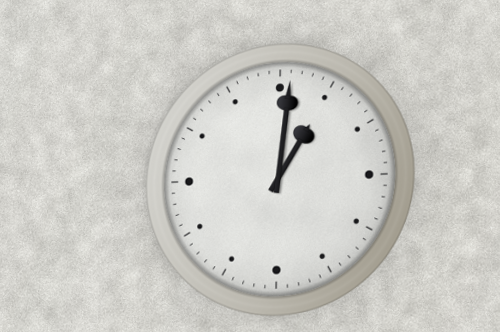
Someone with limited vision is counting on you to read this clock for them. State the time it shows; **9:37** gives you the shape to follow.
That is **1:01**
